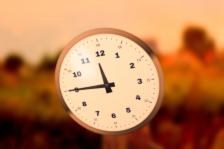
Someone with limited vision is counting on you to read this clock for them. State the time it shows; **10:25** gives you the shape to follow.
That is **11:45**
